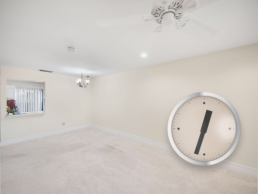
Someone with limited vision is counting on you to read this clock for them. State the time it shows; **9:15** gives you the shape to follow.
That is **12:33**
